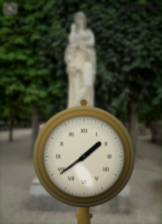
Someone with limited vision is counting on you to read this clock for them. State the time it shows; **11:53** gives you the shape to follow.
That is **1:39**
